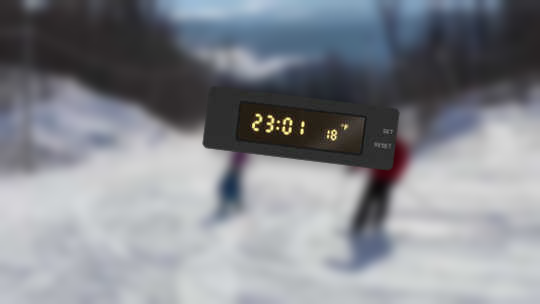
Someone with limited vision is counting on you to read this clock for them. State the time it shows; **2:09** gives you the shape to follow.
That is **23:01**
